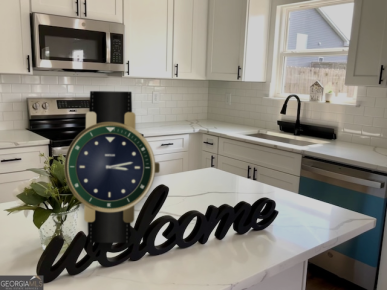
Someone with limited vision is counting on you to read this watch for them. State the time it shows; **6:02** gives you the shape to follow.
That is **3:13**
